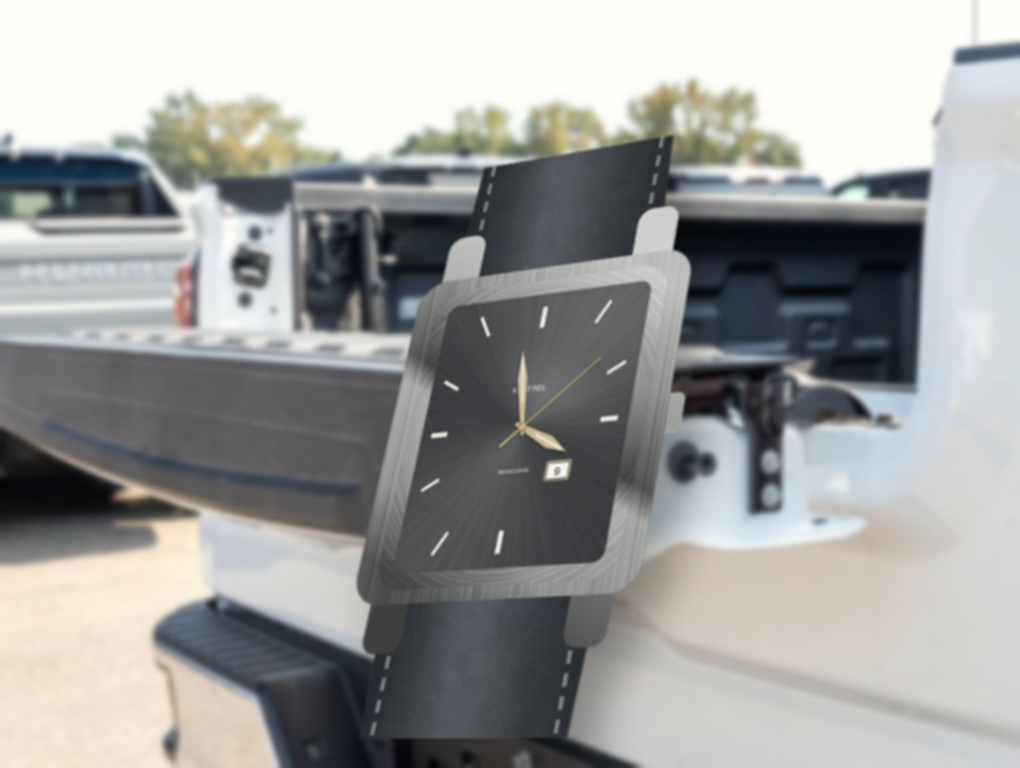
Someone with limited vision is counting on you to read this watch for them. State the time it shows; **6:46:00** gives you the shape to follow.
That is **3:58:08**
